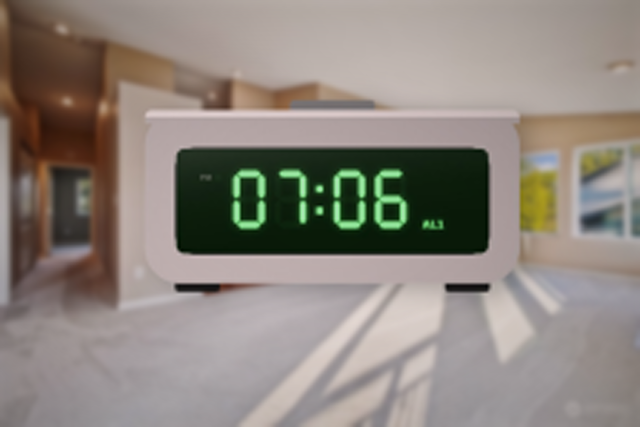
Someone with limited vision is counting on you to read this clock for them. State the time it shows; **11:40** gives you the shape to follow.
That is **7:06**
